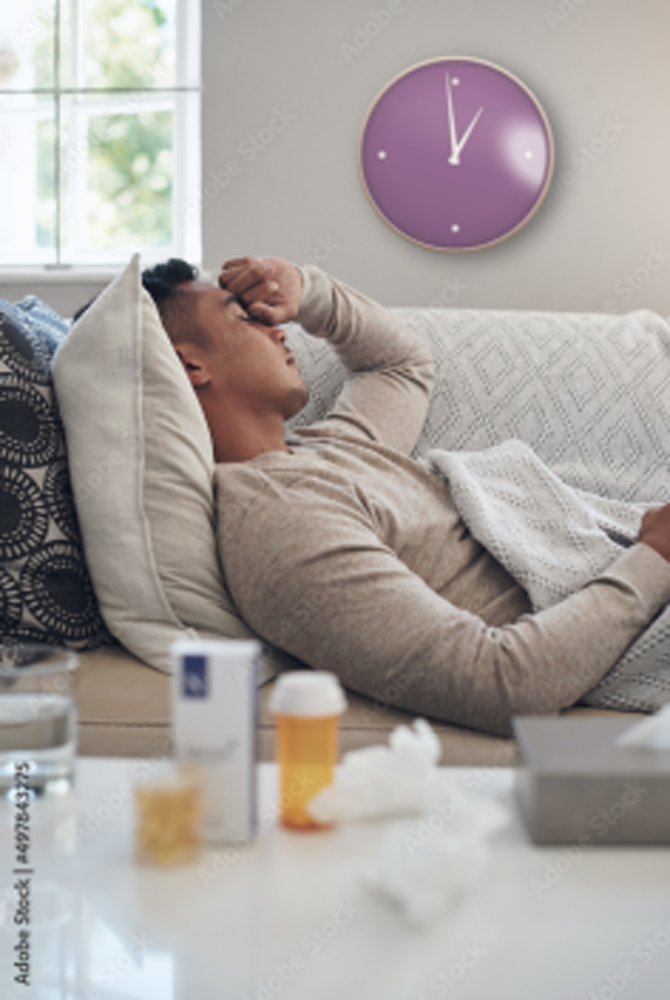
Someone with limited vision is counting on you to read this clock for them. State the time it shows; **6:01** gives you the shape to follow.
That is **12:59**
